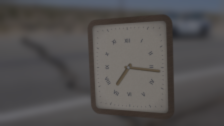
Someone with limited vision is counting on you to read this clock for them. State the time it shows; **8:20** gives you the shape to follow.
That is **7:16**
